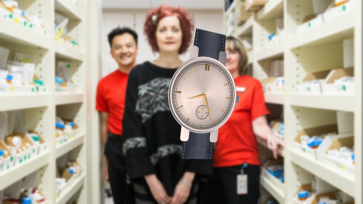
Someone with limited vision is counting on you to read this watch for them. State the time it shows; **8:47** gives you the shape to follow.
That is **8:26**
